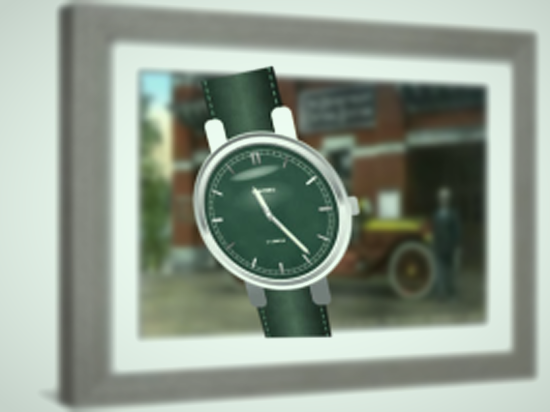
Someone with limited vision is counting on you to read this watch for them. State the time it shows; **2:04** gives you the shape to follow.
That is **11:24**
